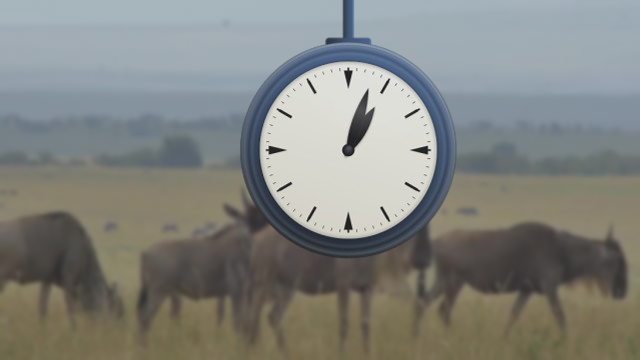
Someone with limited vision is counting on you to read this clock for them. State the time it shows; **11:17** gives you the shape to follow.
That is **1:03**
